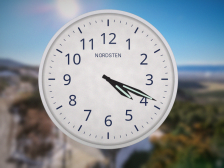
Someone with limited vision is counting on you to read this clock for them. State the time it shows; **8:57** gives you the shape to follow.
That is **4:19**
